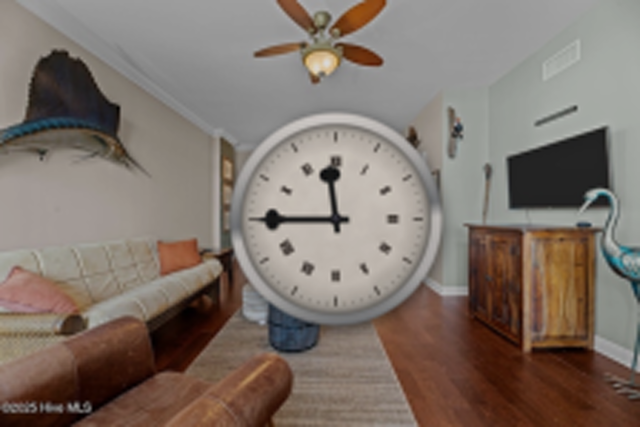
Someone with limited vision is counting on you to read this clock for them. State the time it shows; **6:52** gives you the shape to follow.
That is **11:45**
